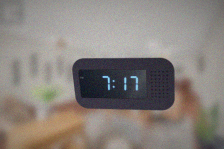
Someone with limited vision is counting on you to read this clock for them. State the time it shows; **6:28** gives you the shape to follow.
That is **7:17**
